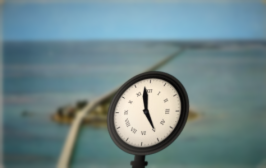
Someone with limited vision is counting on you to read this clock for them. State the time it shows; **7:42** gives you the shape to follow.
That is **4:58**
